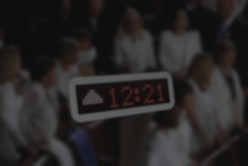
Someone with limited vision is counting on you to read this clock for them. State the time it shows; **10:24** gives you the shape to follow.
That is **12:21**
